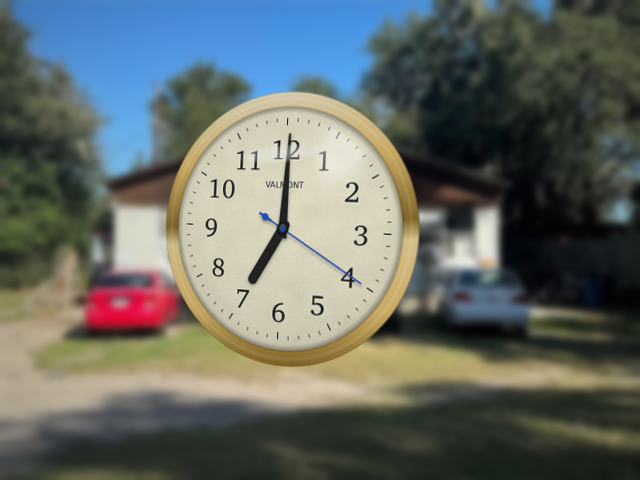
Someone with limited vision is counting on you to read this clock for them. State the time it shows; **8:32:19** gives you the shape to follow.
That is **7:00:20**
